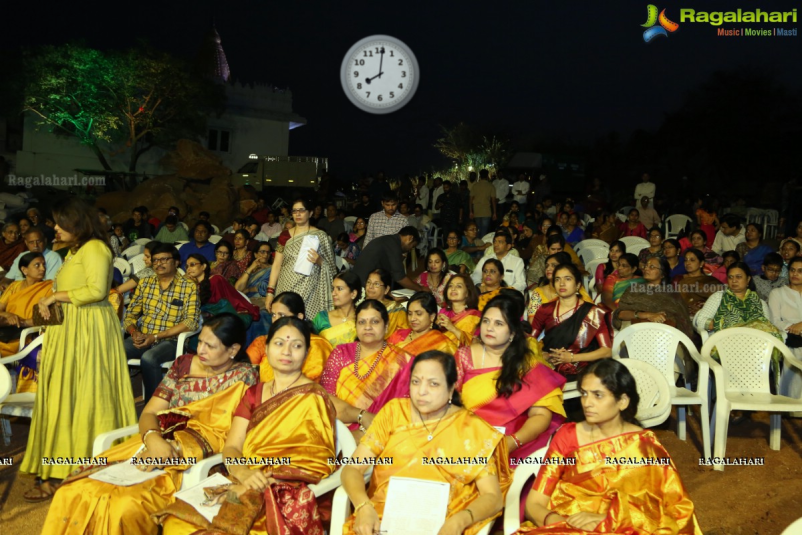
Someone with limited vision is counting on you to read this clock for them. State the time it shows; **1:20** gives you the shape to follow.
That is **8:01**
